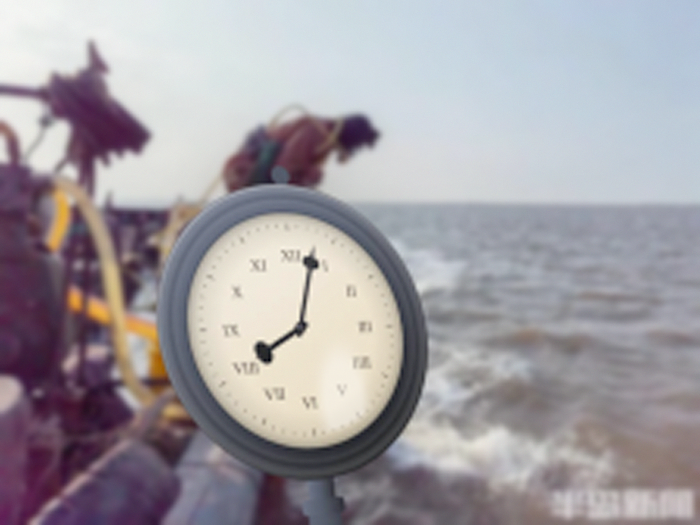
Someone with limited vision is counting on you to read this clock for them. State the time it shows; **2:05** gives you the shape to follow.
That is **8:03**
